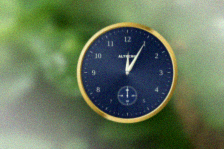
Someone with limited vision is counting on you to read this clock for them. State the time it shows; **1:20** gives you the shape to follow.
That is **12:05**
